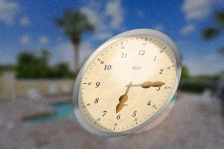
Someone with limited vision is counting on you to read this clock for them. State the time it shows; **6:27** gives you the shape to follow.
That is **6:14**
